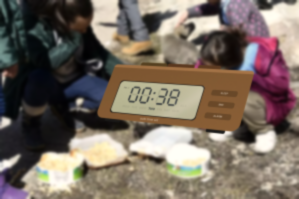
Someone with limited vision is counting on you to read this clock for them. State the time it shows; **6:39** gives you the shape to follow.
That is **0:38**
